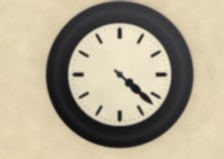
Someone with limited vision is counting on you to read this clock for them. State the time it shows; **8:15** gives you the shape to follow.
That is **4:22**
